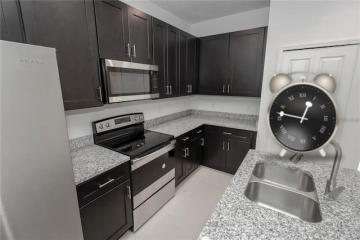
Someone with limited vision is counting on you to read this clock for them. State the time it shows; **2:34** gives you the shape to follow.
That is **12:47**
